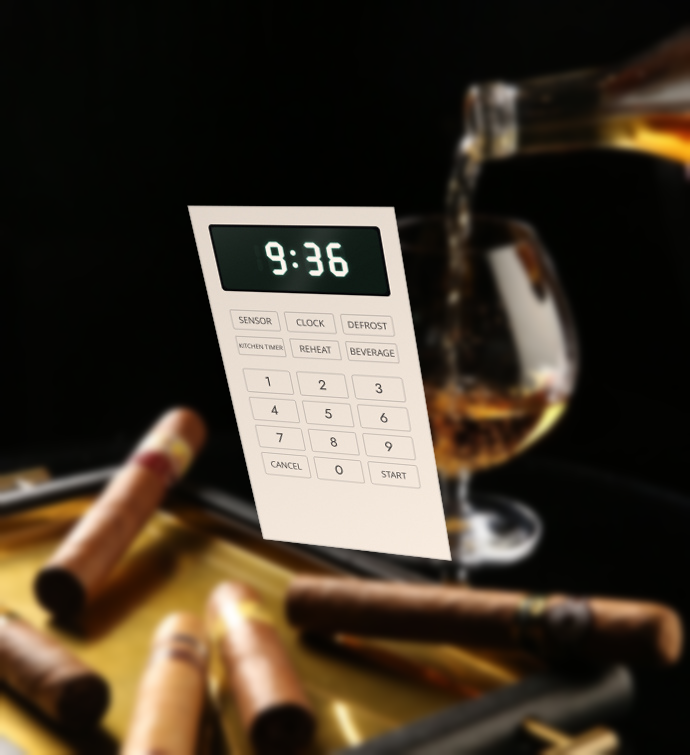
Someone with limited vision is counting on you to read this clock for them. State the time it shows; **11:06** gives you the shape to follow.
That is **9:36**
